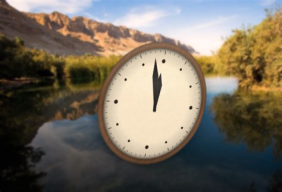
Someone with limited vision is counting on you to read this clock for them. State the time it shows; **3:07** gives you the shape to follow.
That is **11:58**
